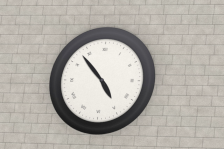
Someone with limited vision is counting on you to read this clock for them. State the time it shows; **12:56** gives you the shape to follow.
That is **4:53**
